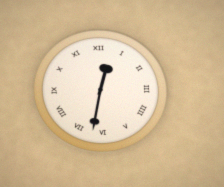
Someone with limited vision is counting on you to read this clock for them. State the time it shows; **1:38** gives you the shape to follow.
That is **12:32**
